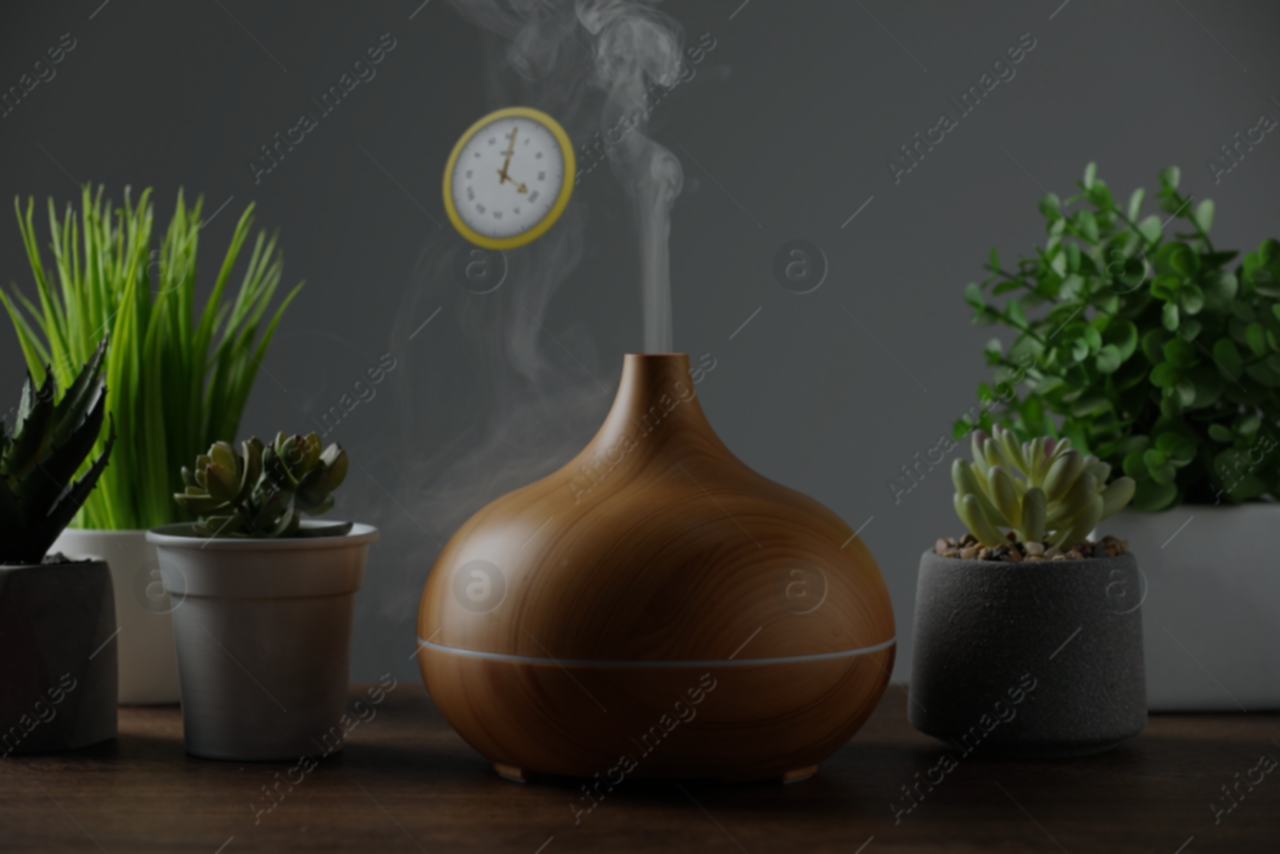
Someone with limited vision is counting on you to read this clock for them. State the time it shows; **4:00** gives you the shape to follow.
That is **4:01**
